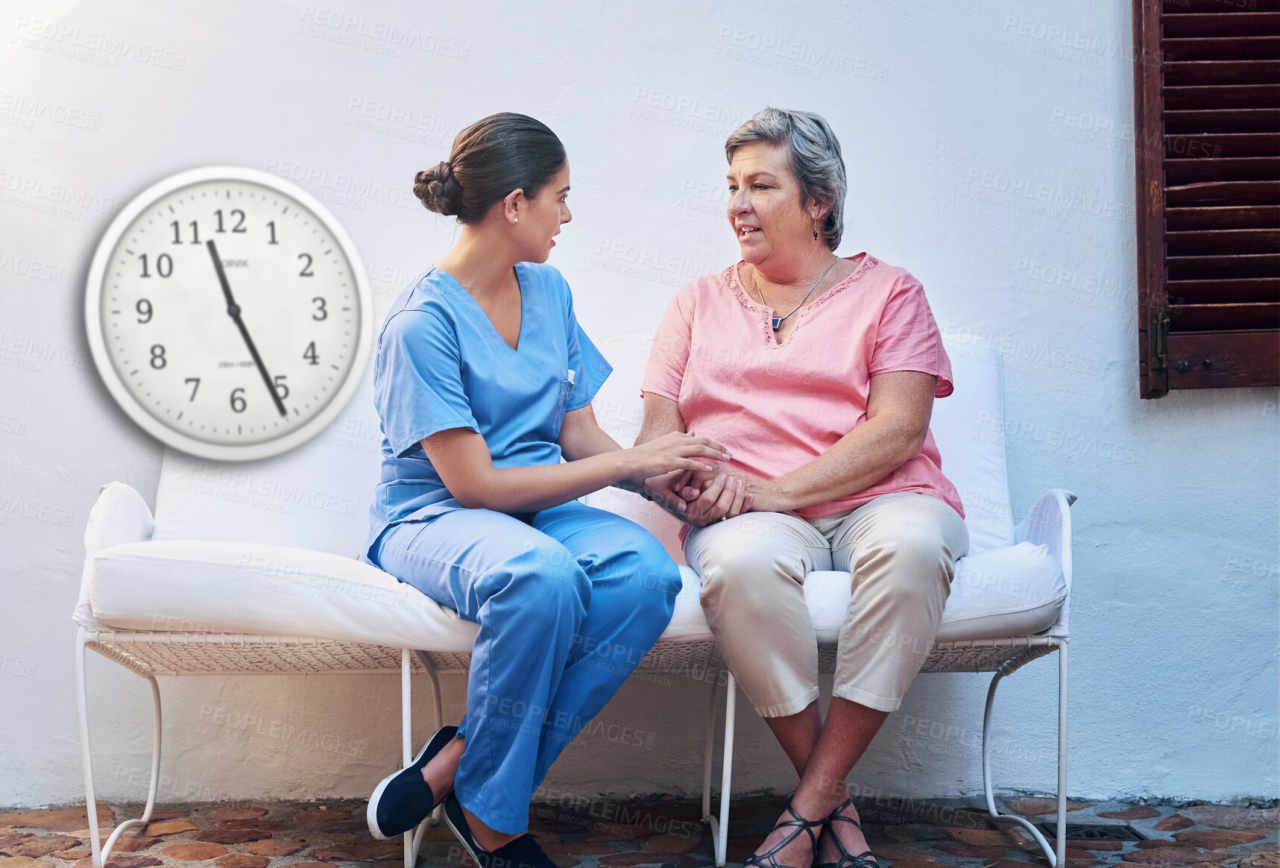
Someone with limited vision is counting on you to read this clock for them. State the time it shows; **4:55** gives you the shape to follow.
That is **11:26**
